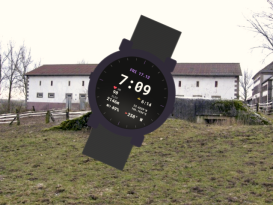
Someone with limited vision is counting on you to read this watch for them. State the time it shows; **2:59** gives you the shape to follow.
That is **7:09**
